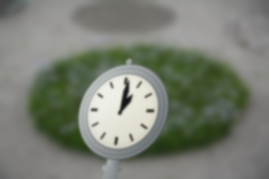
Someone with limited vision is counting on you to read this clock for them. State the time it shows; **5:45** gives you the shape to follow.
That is **1:01**
